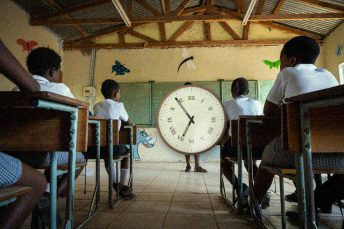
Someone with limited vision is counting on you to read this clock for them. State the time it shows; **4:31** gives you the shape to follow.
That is **6:54**
